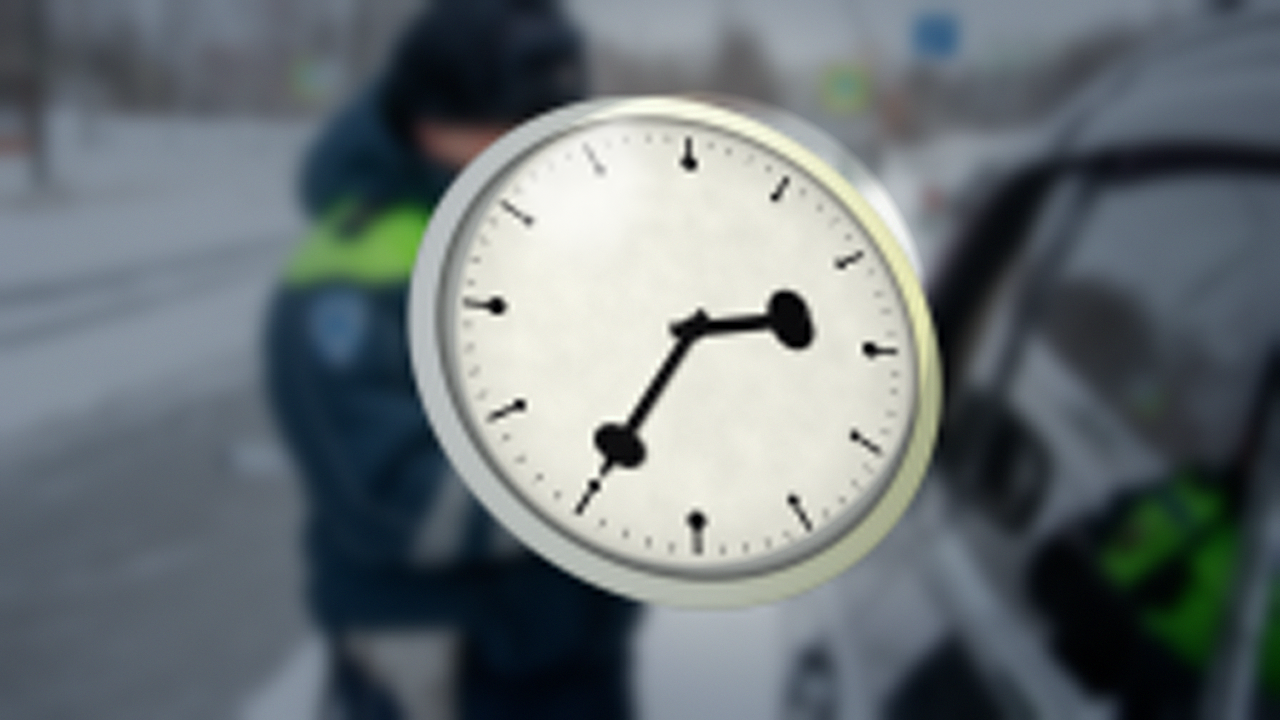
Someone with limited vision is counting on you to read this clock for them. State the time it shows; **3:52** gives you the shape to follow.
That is **2:35**
